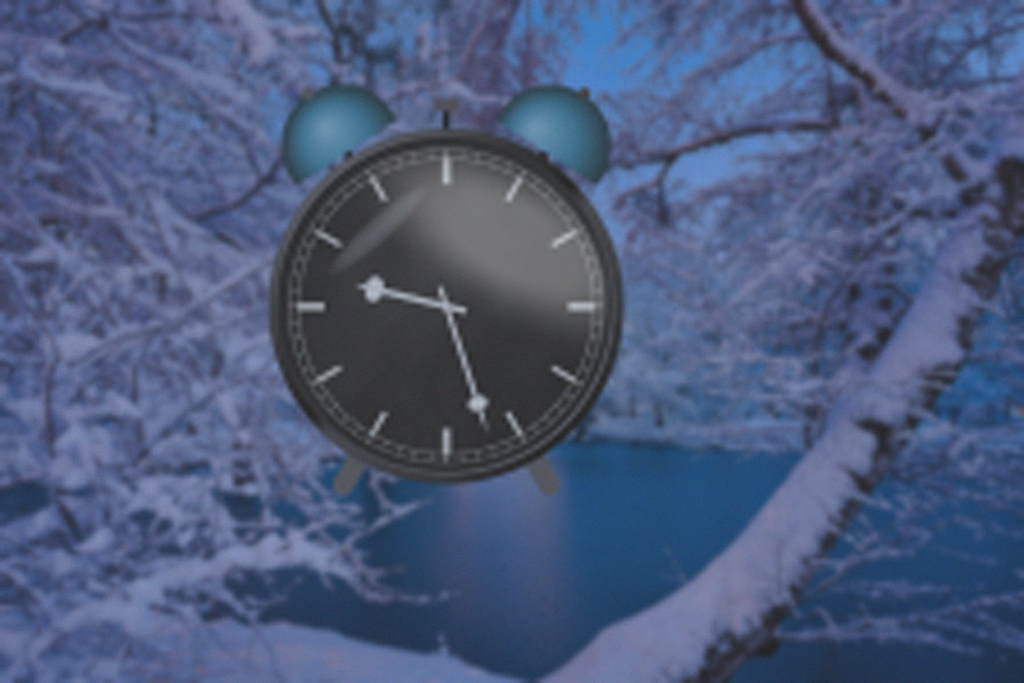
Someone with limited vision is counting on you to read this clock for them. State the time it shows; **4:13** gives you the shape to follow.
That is **9:27**
